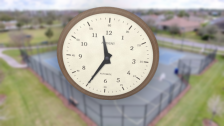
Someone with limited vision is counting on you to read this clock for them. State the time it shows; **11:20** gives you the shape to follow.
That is **11:35**
